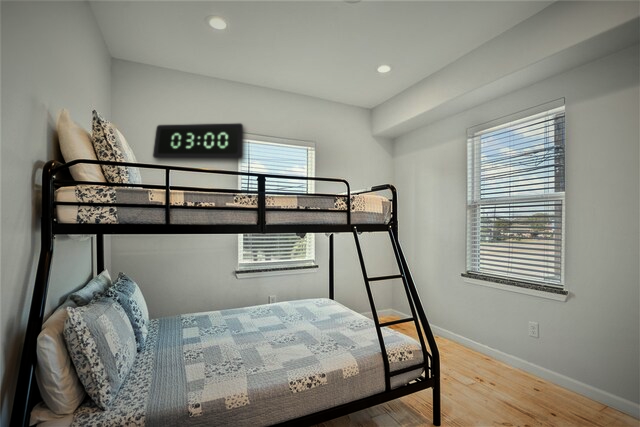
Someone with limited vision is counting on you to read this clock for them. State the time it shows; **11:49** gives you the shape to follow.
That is **3:00**
